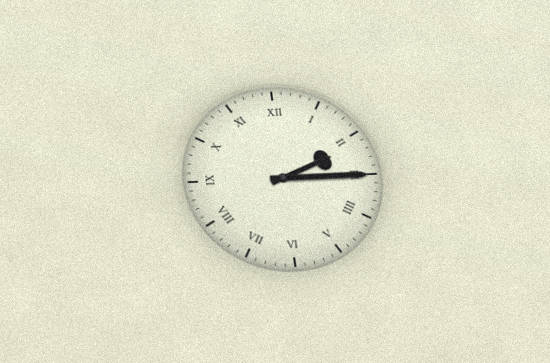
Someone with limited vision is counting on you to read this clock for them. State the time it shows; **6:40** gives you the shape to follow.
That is **2:15**
